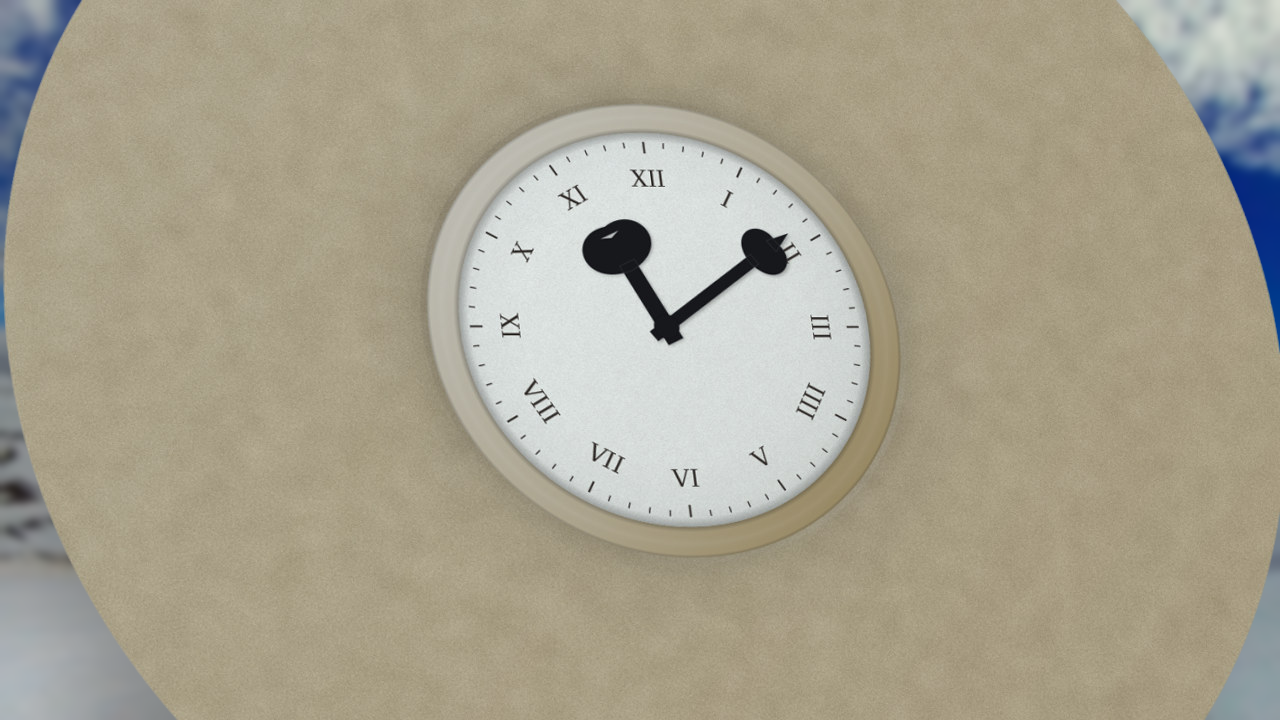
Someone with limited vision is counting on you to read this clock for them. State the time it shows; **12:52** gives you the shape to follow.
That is **11:09**
